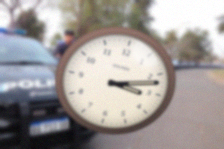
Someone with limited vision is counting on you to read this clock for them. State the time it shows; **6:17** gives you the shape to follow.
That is **3:12**
